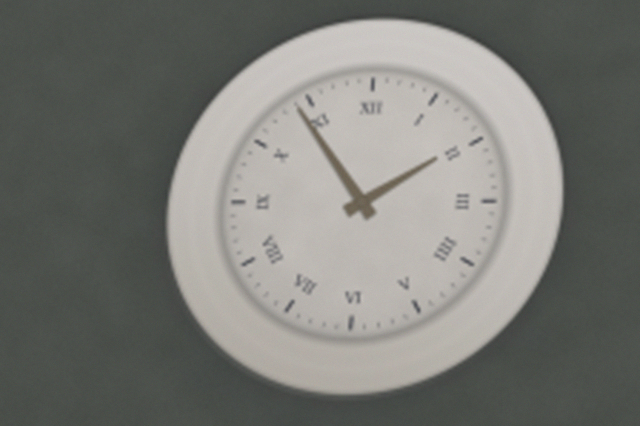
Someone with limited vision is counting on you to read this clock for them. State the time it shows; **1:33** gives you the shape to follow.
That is **1:54**
